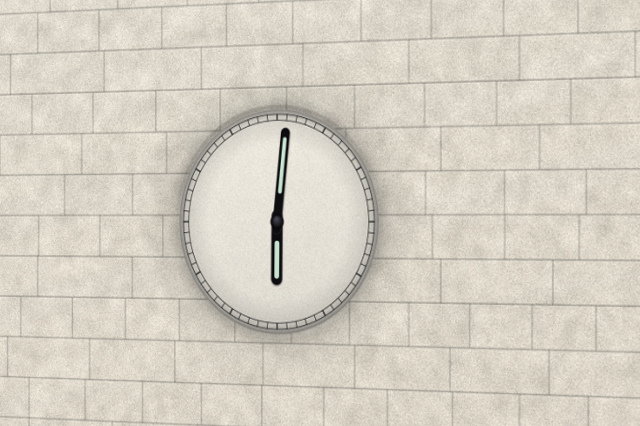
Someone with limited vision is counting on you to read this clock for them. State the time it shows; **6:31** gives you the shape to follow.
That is **6:01**
